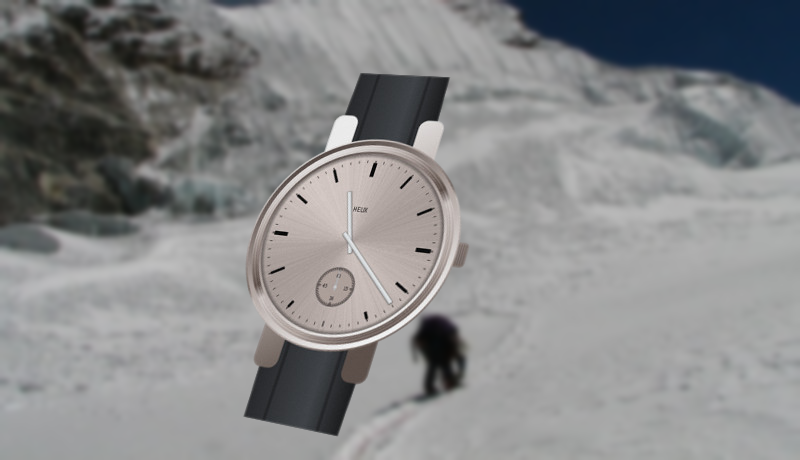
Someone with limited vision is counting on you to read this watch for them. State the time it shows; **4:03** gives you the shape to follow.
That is **11:22**
